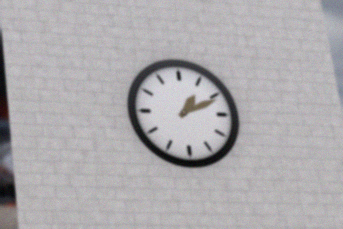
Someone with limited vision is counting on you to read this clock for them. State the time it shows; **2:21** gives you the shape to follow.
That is **1:11**
